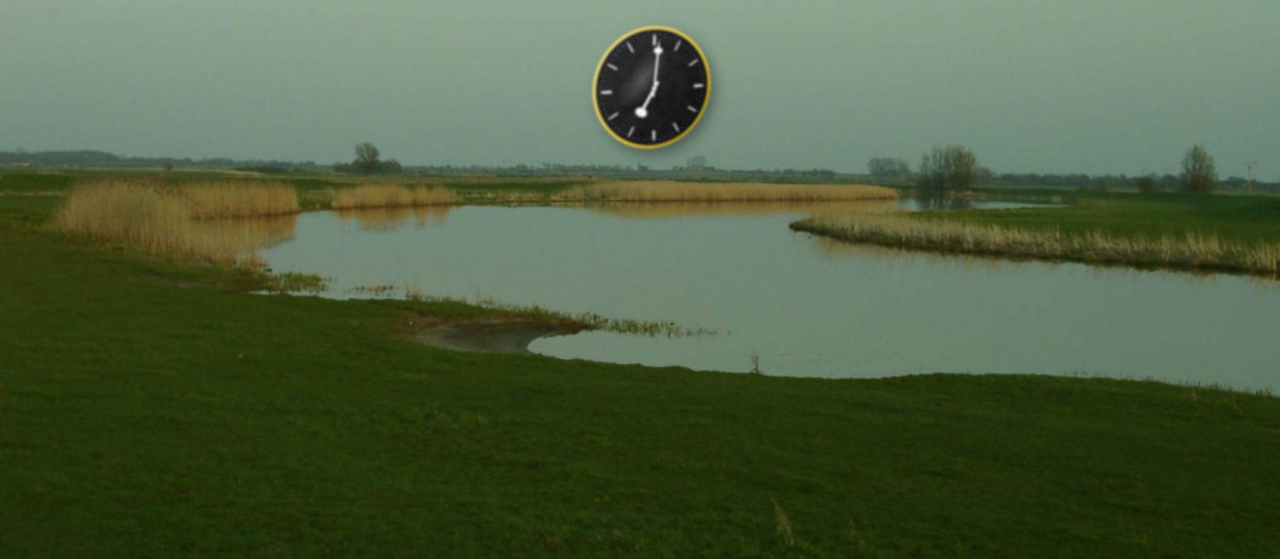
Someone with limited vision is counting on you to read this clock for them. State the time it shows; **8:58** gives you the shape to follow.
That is **7:01**
